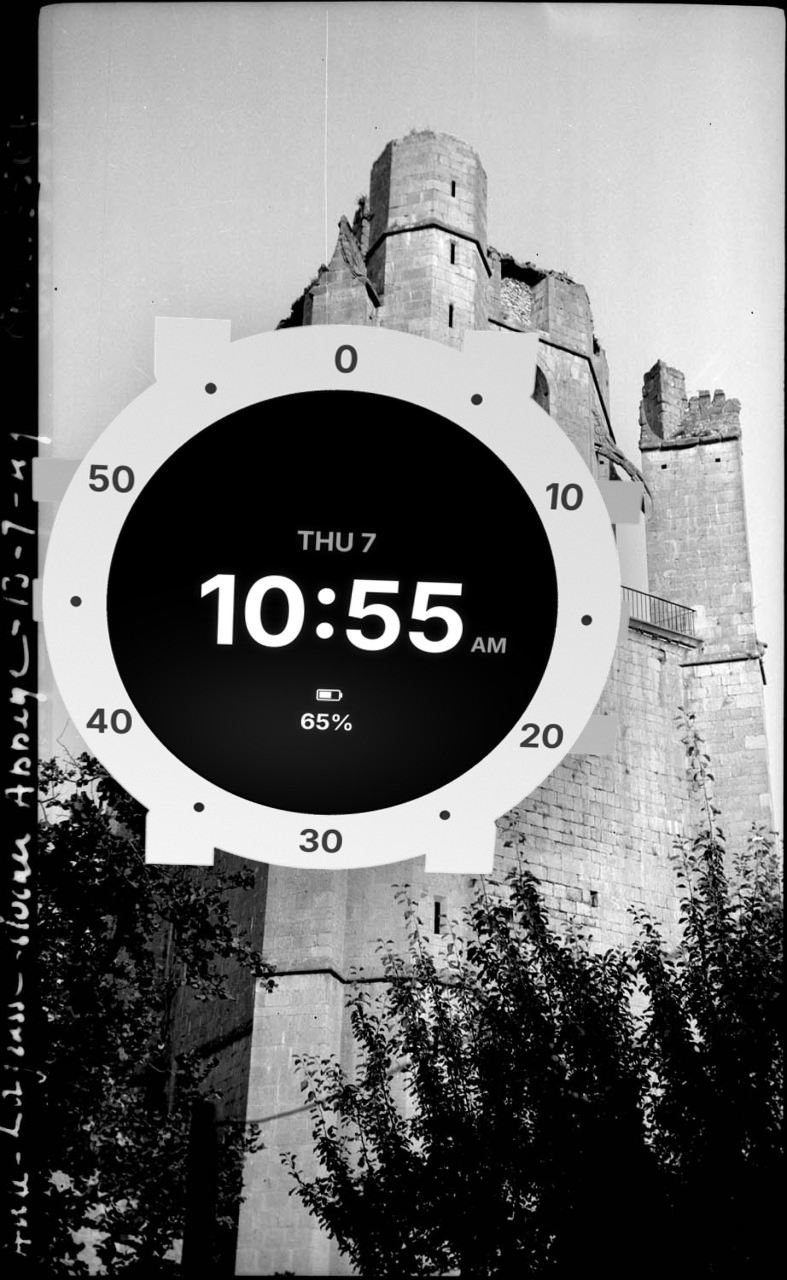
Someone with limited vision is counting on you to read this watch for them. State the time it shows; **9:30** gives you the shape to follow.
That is **10:55**
